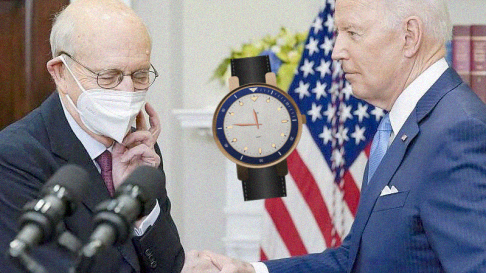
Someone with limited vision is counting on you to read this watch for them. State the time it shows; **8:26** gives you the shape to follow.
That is **11:46**
